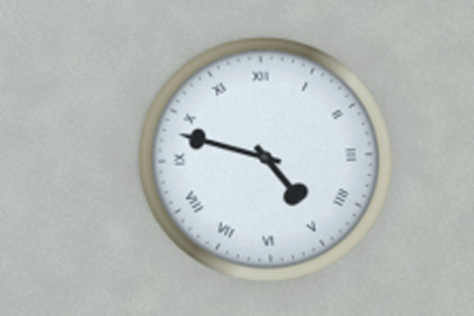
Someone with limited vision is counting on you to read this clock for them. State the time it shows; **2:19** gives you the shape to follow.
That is **4:48**
